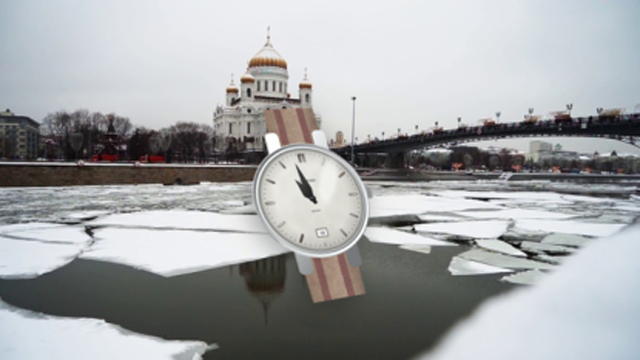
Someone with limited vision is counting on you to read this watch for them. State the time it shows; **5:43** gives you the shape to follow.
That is **10:58**
